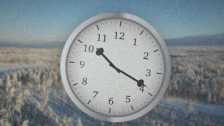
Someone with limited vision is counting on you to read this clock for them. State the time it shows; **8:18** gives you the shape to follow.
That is **10:19**
